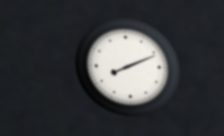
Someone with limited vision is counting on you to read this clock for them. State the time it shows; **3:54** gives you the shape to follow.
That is **8:11**
